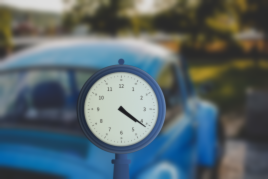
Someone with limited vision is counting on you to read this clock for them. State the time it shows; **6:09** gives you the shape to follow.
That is **4:21**
